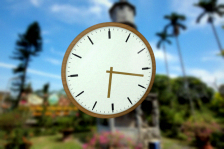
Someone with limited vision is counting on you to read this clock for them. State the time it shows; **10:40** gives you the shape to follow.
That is **6:17**
